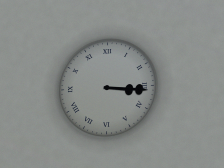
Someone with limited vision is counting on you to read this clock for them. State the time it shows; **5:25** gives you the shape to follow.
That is **3:16**
